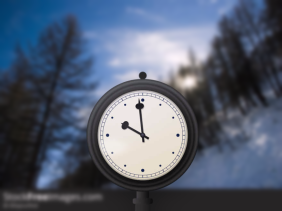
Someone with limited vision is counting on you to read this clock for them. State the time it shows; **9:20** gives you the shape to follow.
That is **9:59**
